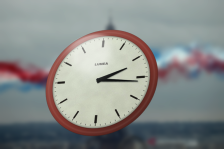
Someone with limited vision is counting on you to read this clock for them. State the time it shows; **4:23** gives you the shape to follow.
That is **2:16**
